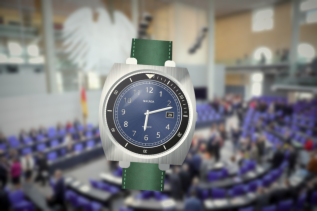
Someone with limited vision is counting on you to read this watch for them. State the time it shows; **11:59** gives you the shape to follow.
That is **6:12**
